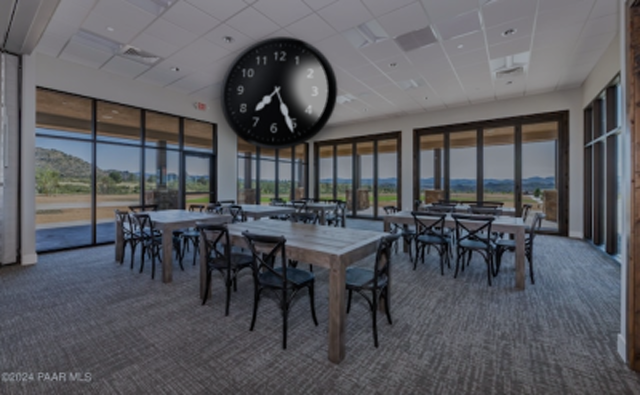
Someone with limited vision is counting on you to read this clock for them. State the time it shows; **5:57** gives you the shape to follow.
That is **7:26**
